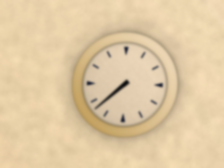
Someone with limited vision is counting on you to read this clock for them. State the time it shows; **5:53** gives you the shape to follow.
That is **7:38**
